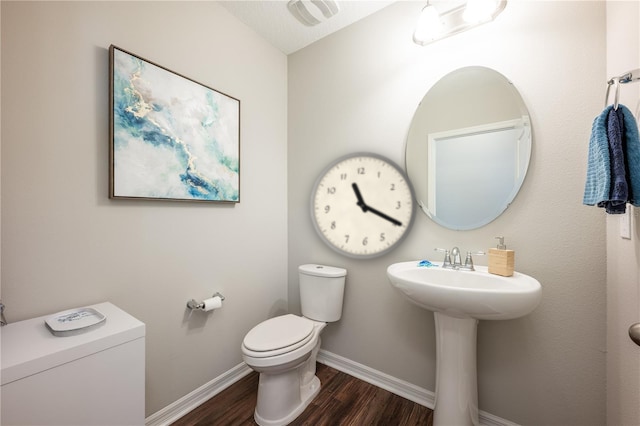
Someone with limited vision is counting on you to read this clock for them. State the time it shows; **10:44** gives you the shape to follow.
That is **11:20**
